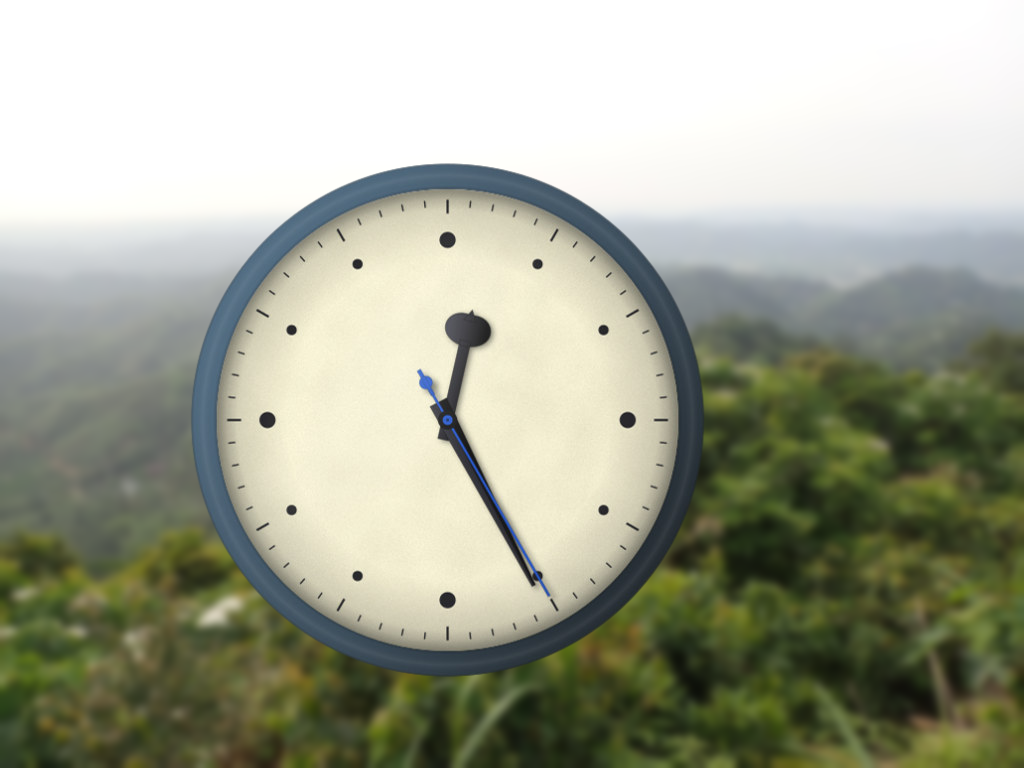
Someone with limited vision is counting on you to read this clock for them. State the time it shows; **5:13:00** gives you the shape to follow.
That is **12:25:25**
